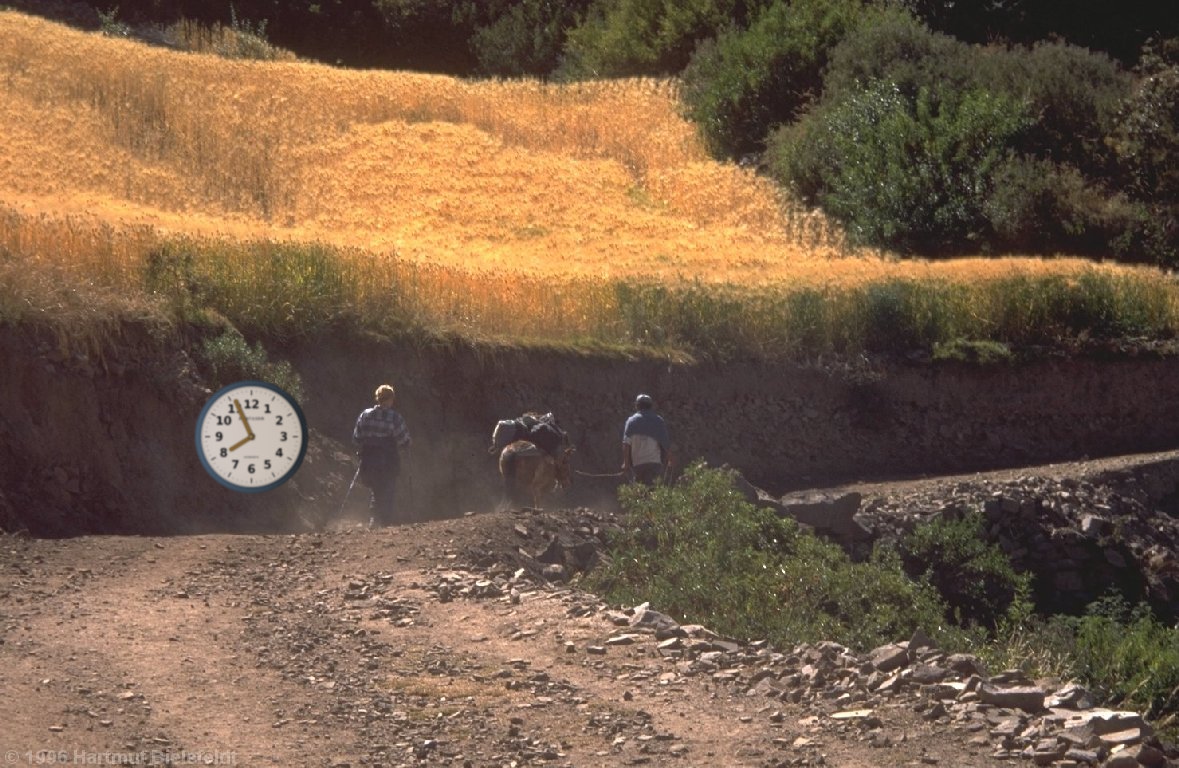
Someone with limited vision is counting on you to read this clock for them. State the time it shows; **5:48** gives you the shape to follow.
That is **7:56**
